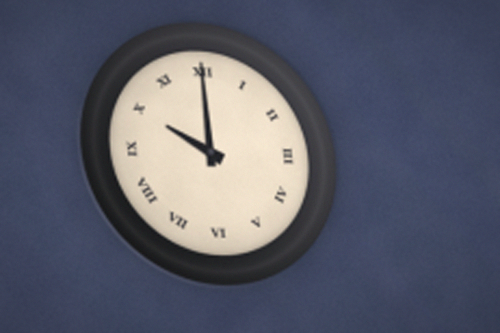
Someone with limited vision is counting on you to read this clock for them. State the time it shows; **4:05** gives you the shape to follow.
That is **10:00**
